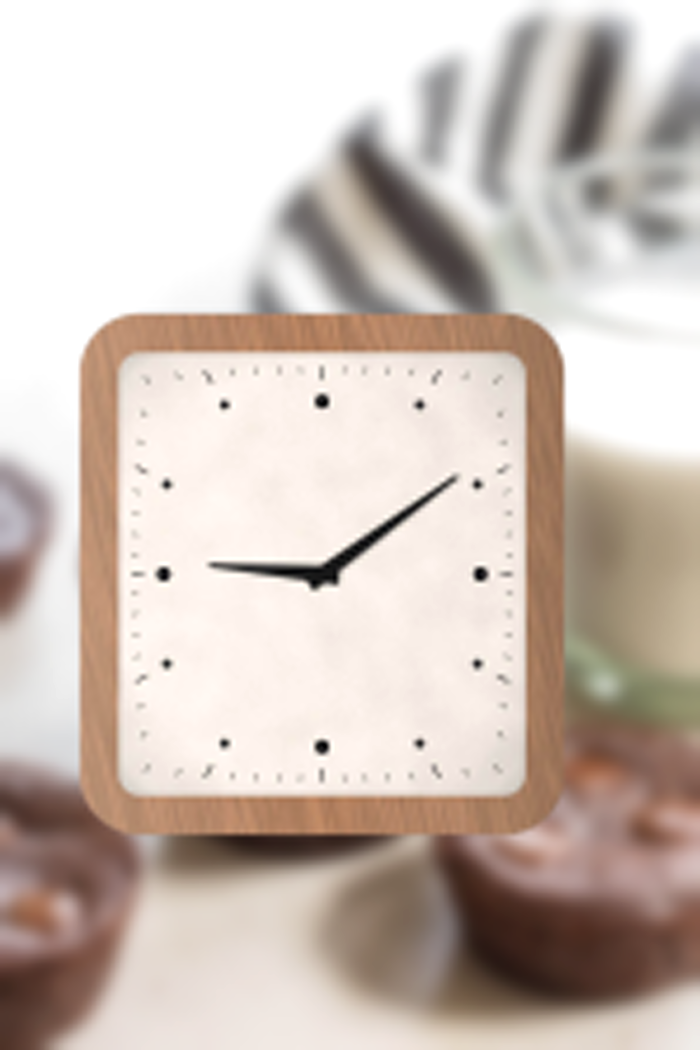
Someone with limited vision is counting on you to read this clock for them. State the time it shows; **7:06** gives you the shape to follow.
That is **9:09**
